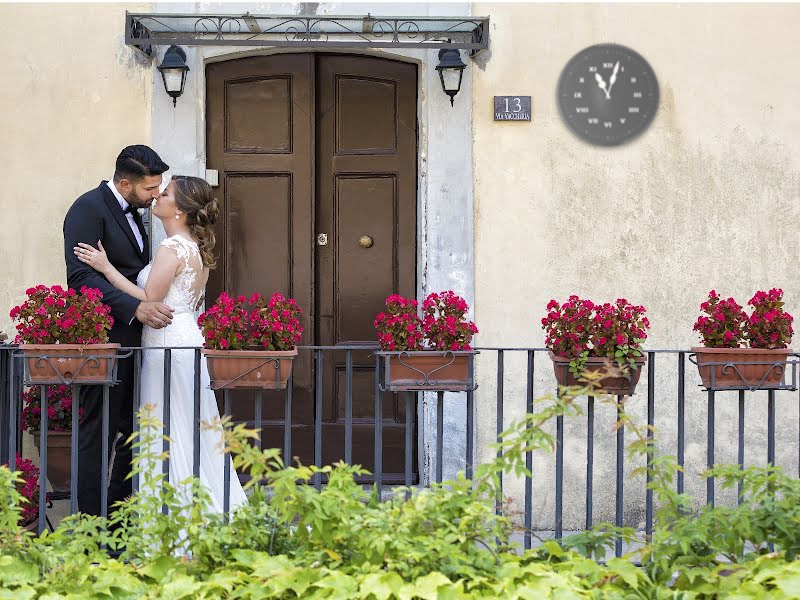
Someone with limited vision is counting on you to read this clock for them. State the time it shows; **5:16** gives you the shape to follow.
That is **11:03**
